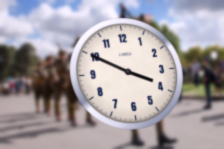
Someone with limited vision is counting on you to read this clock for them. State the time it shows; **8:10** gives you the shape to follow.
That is **3:50**
